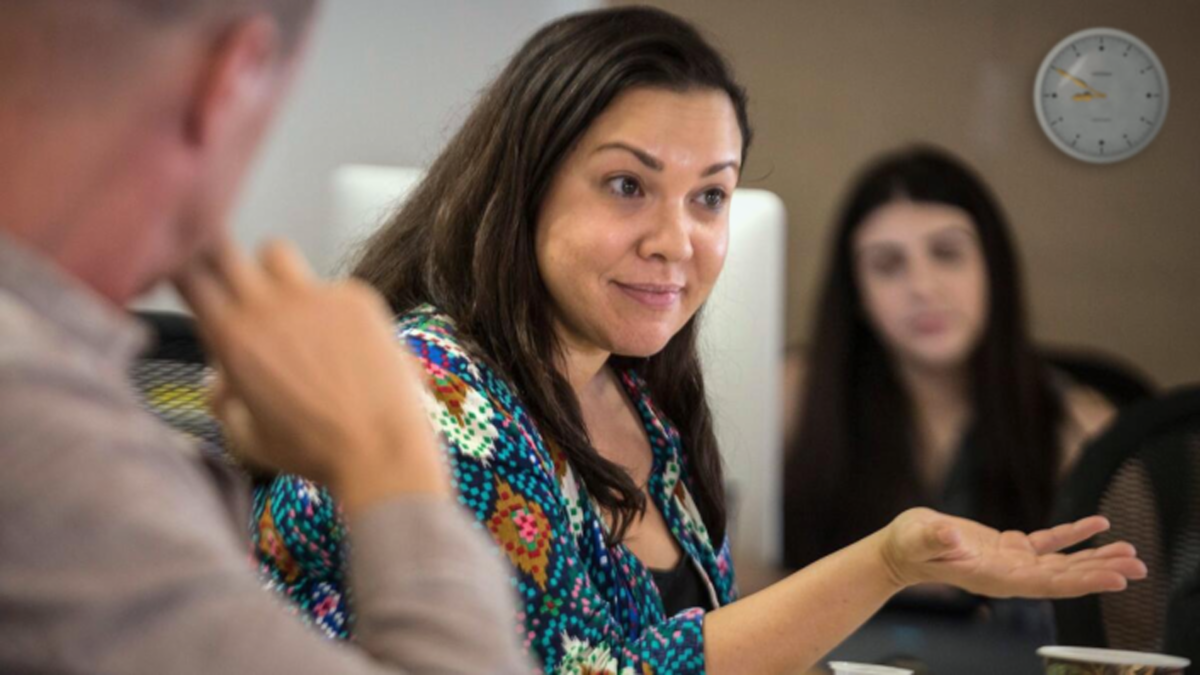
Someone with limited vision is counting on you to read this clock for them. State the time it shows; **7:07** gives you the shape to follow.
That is **8:50**
